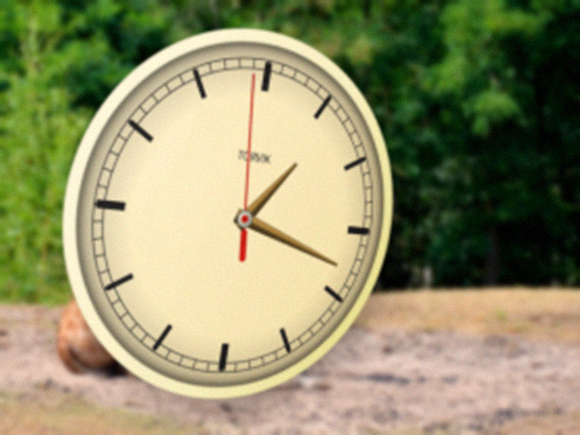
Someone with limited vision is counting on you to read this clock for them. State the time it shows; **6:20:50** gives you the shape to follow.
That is **1:17:59**
